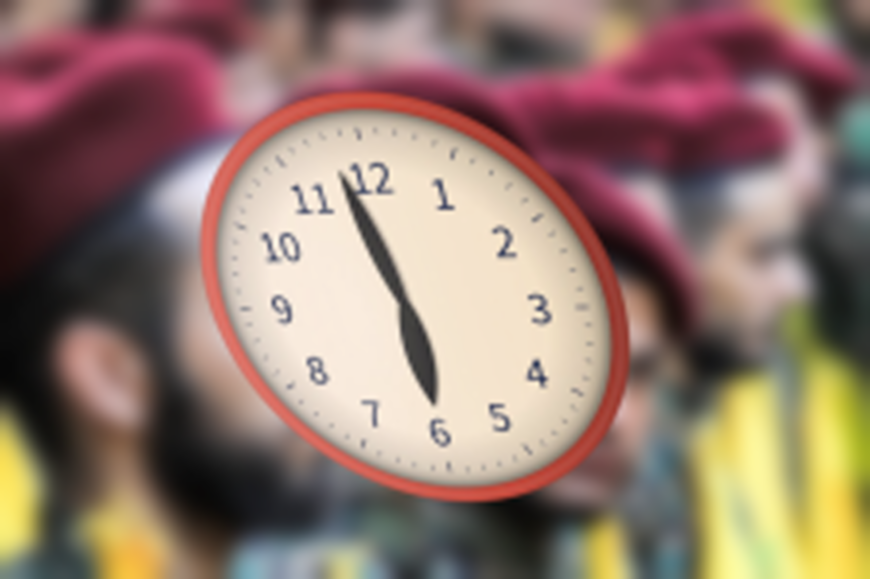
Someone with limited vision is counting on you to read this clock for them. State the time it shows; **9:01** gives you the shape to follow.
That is **5:58**
